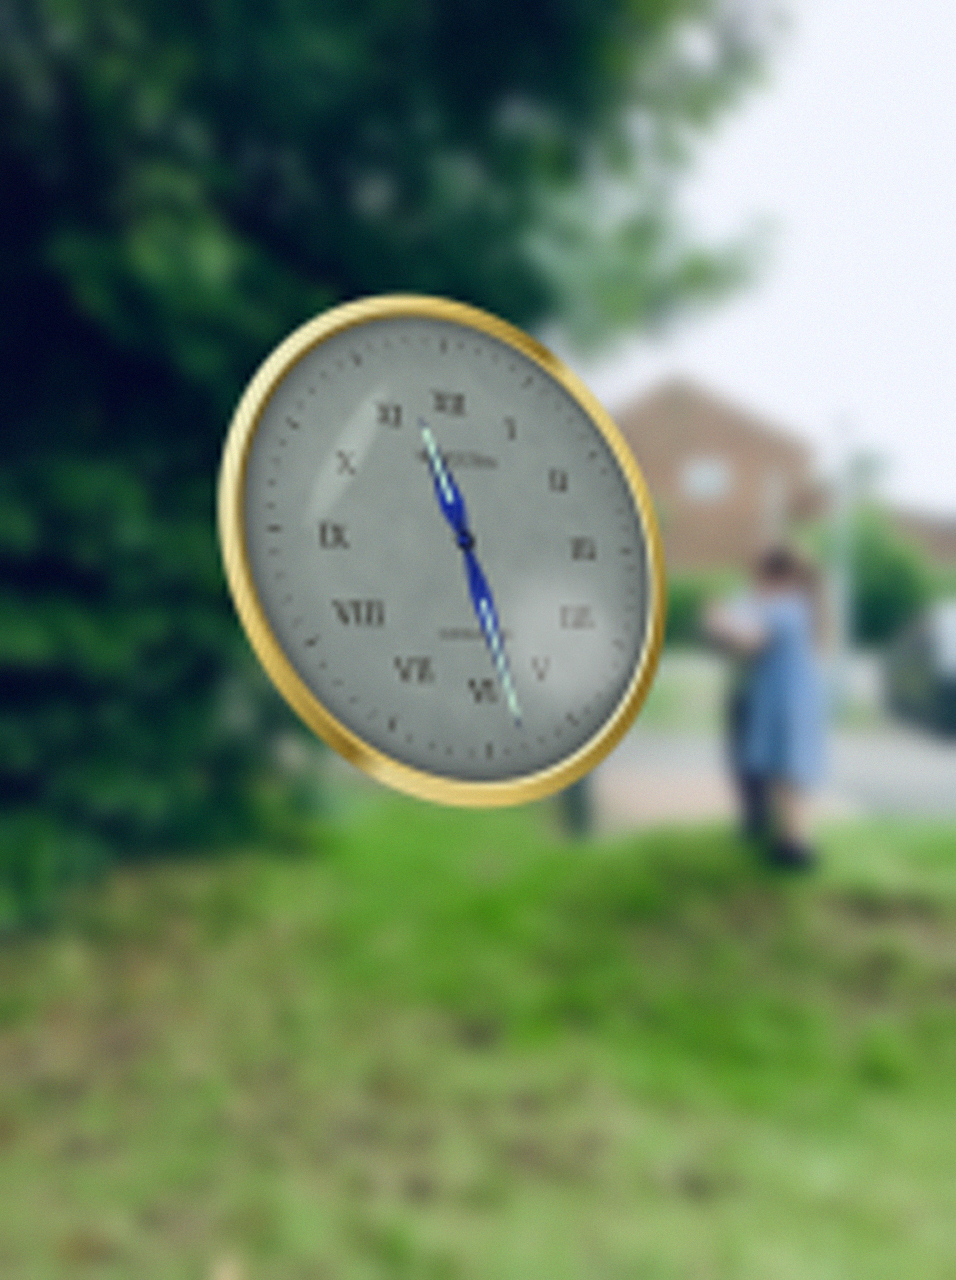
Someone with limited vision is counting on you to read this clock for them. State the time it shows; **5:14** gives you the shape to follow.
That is **11:28**
